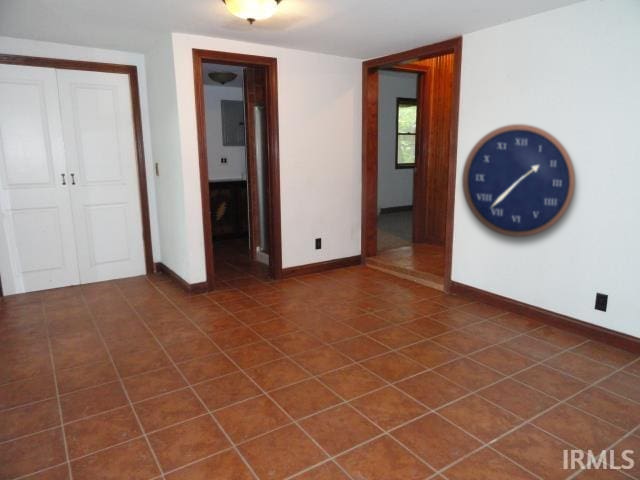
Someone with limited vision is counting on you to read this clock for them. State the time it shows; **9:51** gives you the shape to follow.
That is **1:37**
